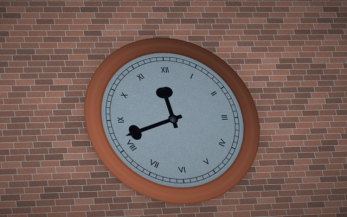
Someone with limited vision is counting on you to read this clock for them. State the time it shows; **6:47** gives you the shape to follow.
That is **11:42**
